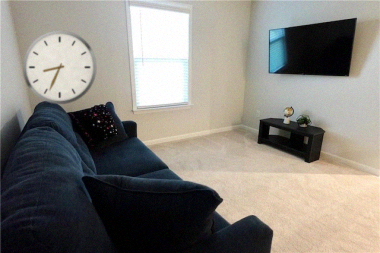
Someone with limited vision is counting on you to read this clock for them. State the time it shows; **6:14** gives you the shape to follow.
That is **8:34**
